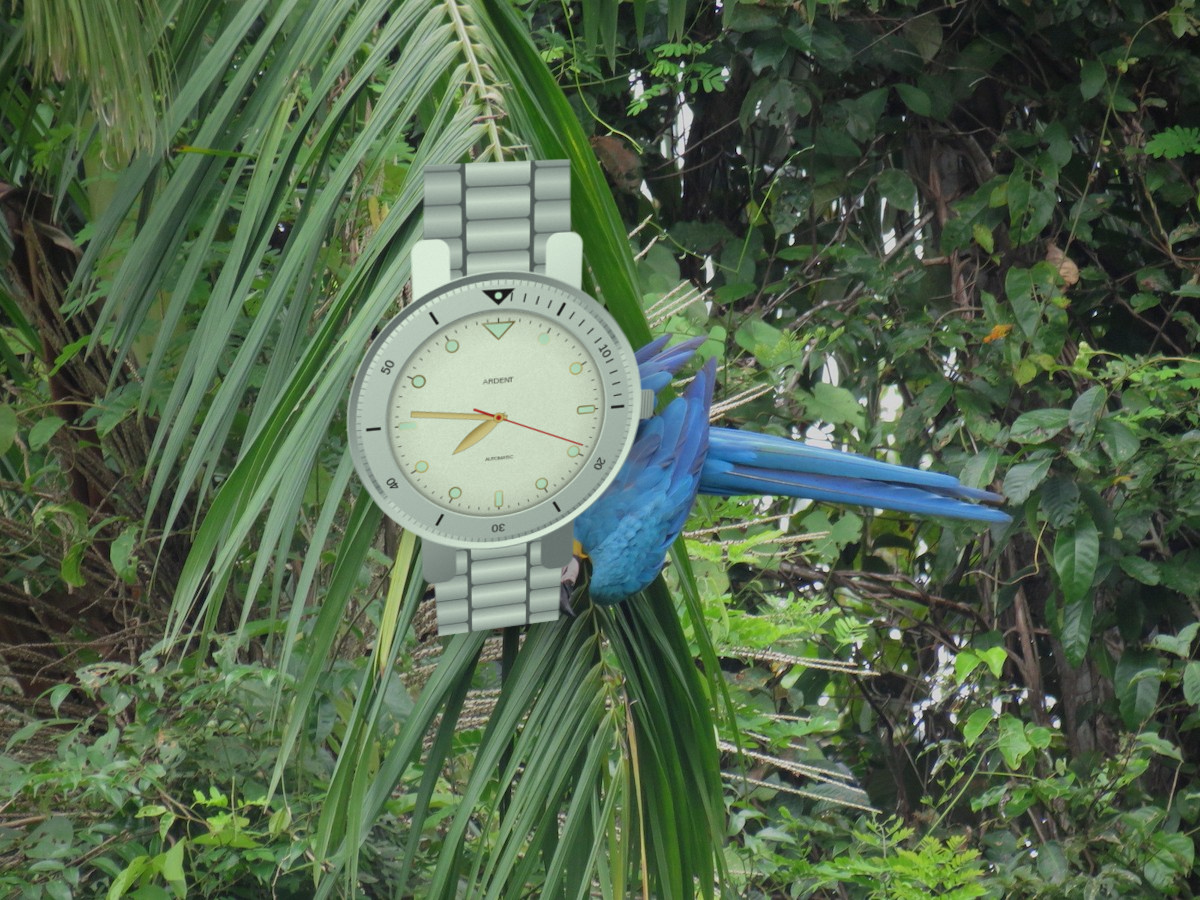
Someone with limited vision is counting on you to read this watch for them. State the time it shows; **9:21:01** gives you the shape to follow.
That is **7:46:19**
